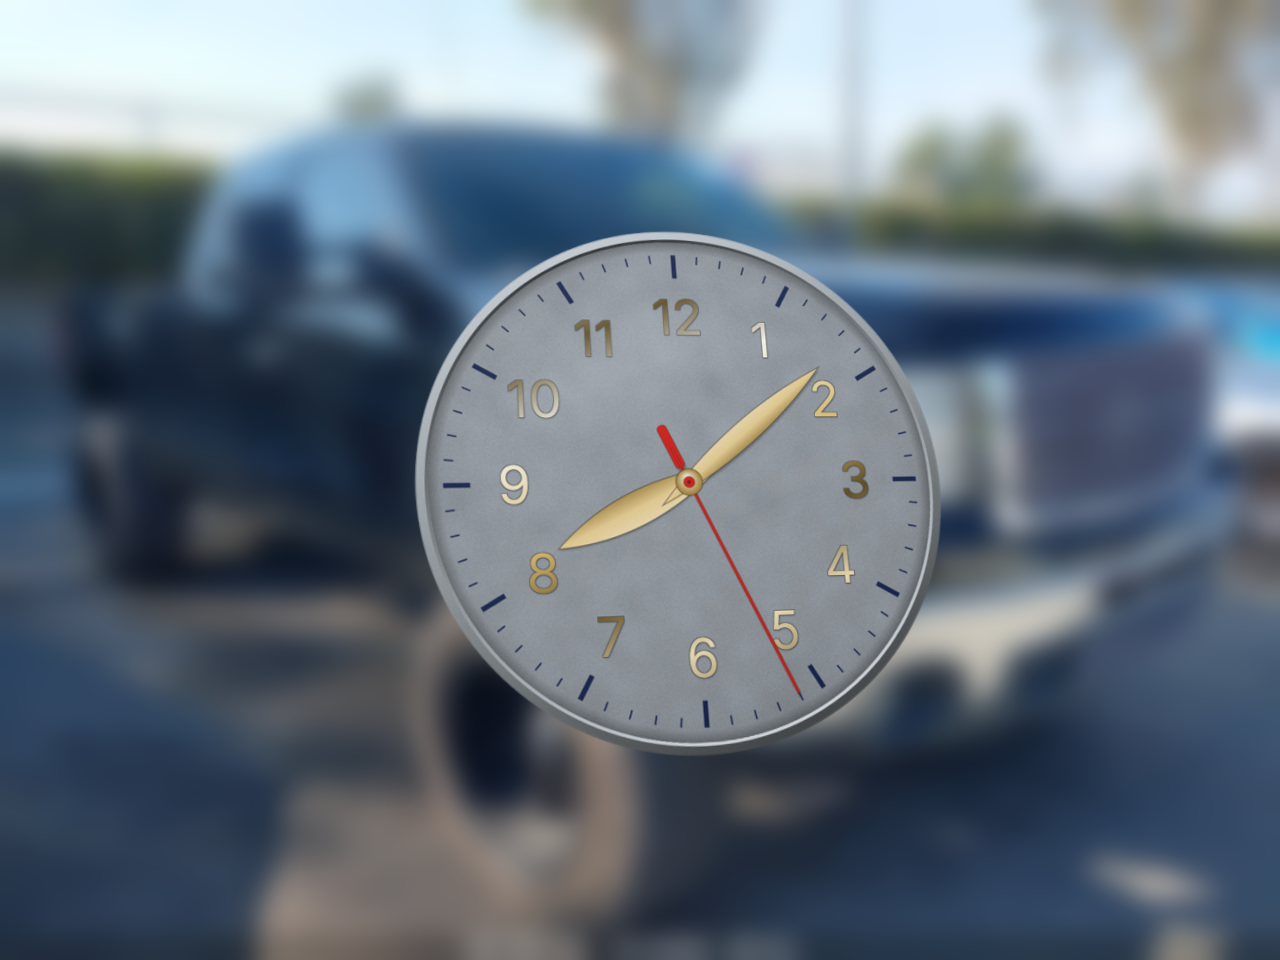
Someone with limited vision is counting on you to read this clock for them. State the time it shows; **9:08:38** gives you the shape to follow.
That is **8:08:26**
